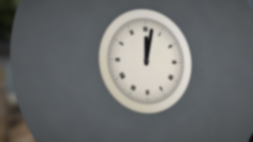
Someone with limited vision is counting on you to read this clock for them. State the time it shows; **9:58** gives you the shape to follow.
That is **12:02**
